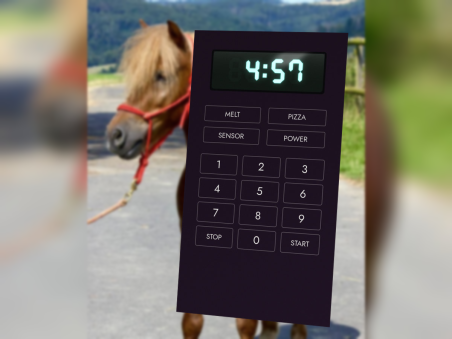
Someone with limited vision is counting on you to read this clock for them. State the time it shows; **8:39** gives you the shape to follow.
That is **4:57**
